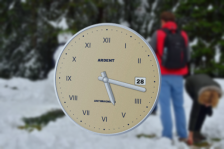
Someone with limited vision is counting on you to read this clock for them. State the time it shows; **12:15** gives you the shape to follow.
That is **5:17**
